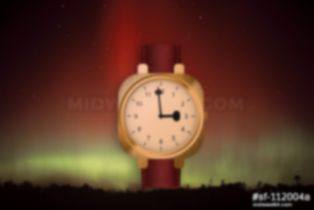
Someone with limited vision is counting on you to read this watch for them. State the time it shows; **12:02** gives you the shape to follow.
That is **2:59**
